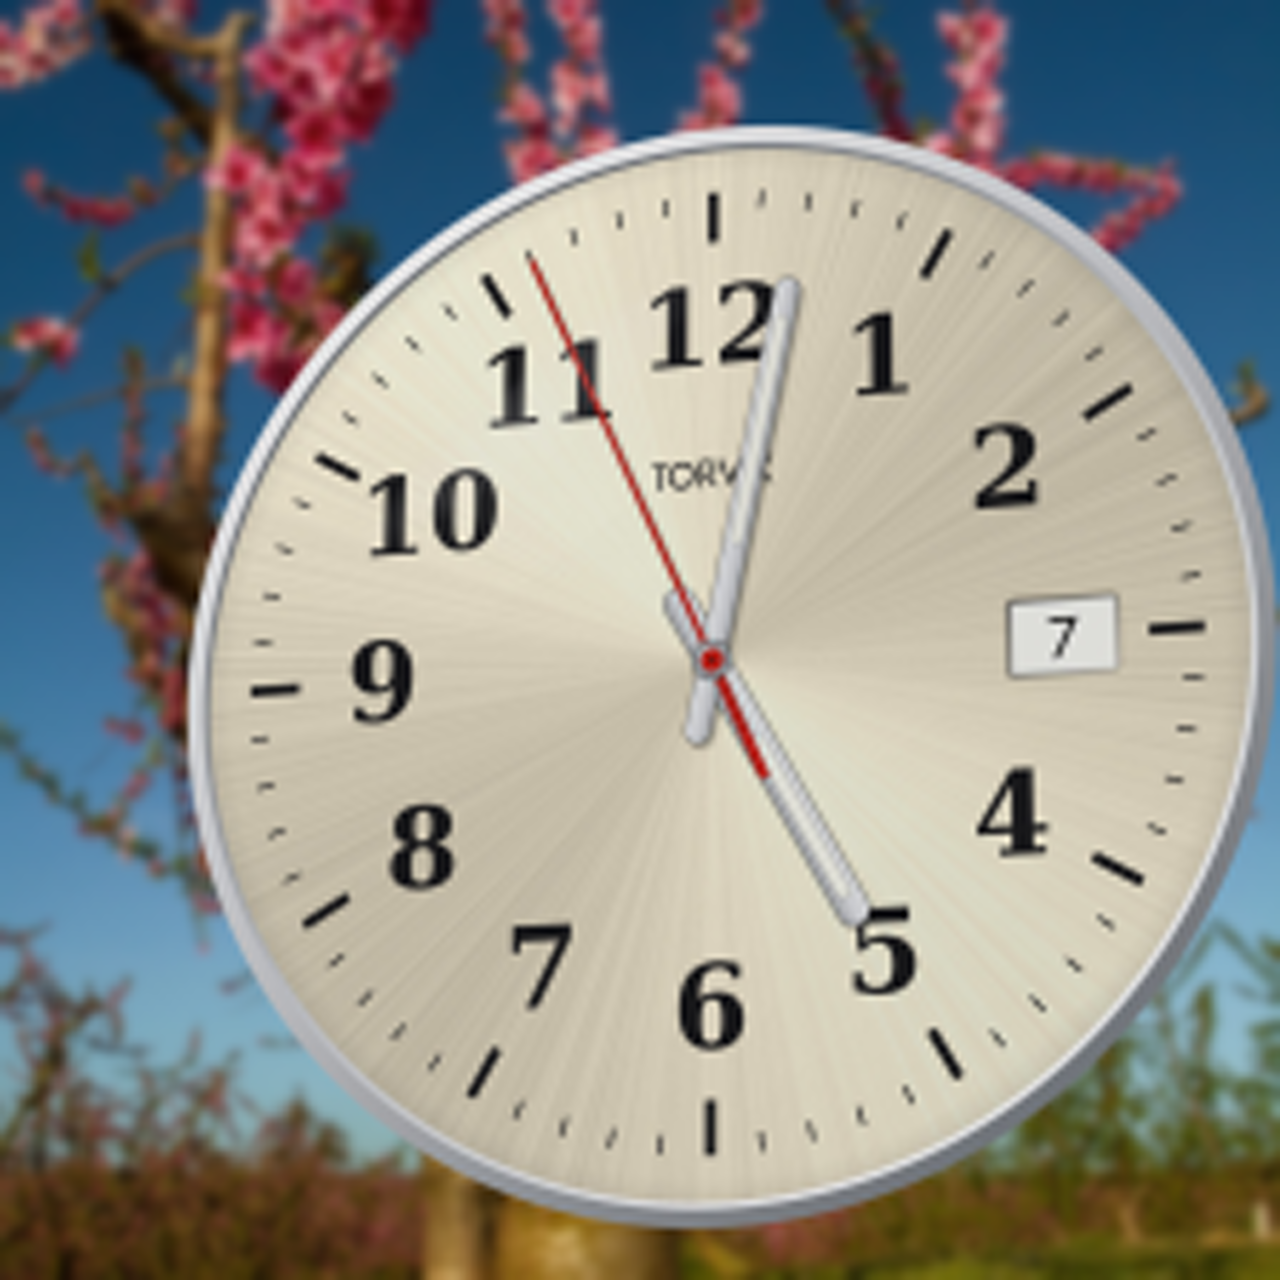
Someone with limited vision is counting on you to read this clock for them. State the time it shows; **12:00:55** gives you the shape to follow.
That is **5:01:56**
